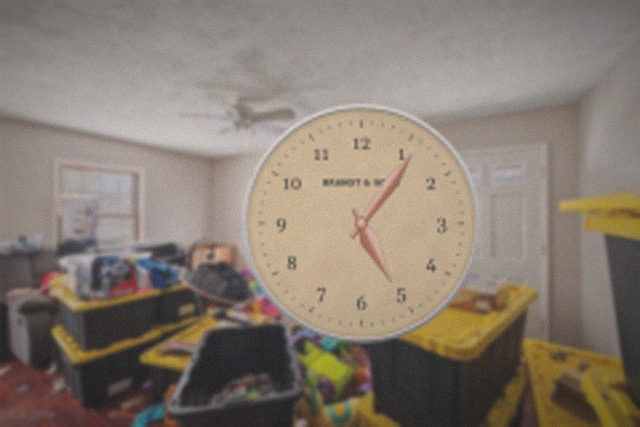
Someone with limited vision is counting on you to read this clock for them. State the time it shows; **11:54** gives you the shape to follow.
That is **5:06**
